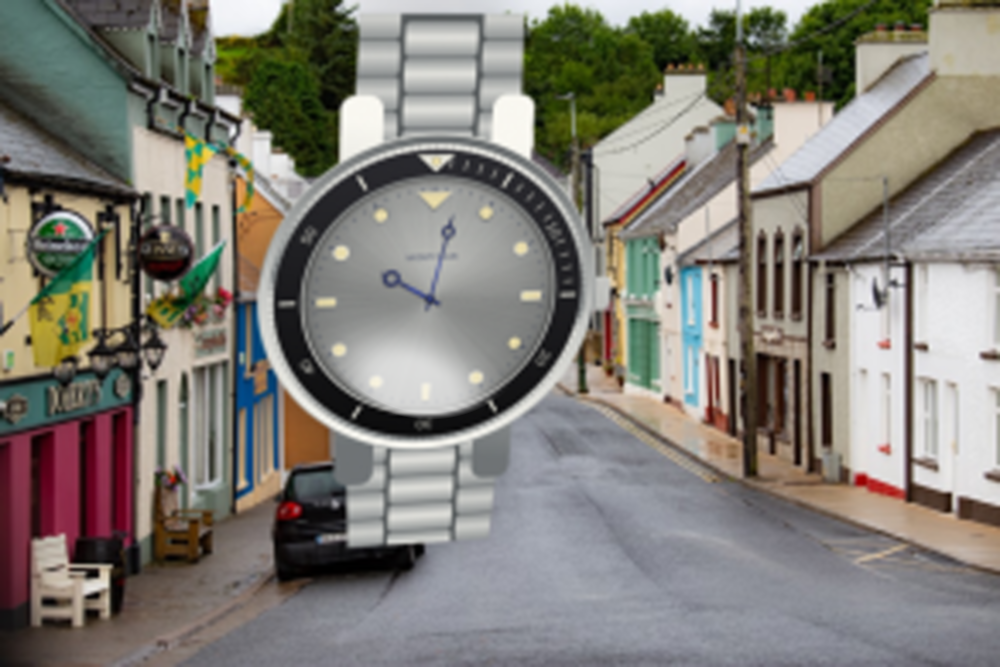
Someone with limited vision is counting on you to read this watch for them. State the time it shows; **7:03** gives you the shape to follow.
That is **10:02**
